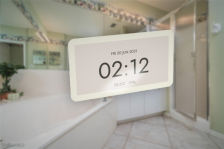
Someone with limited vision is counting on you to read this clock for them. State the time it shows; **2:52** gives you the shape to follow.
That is **2:12**
